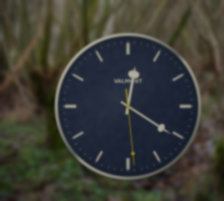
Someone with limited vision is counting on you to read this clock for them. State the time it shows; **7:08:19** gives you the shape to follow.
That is **12:20:29**
